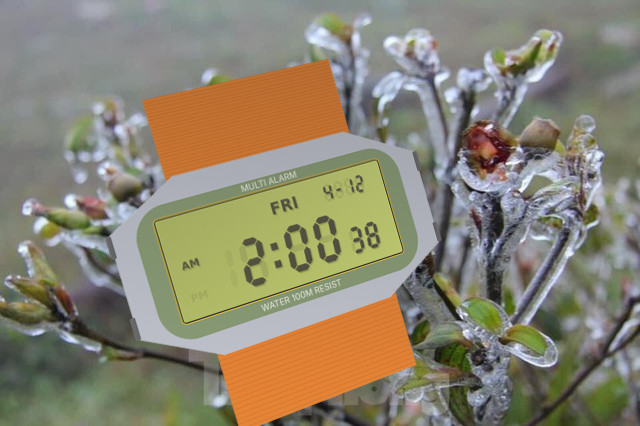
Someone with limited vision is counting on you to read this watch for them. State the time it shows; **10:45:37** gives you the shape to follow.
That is **2:00:38**
